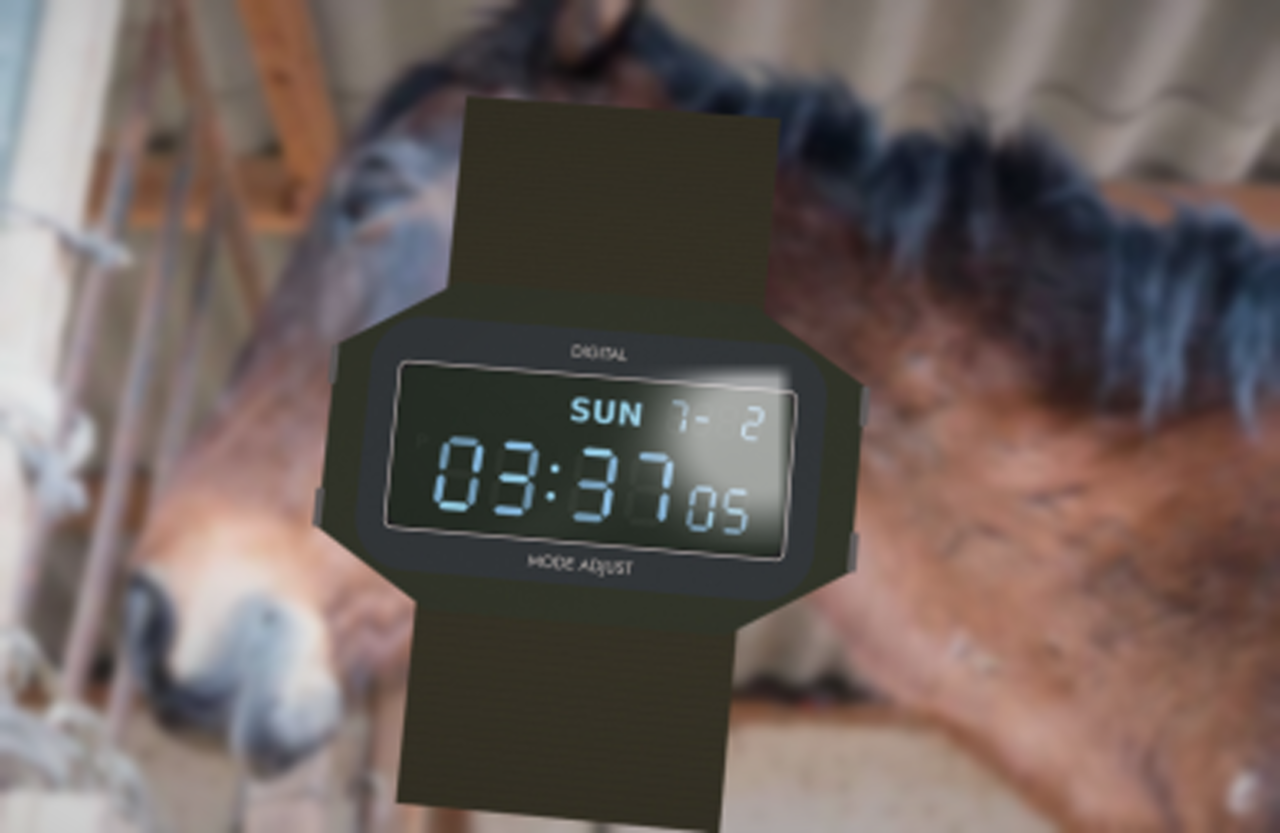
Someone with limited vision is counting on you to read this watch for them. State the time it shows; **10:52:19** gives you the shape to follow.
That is **3:37:05**
